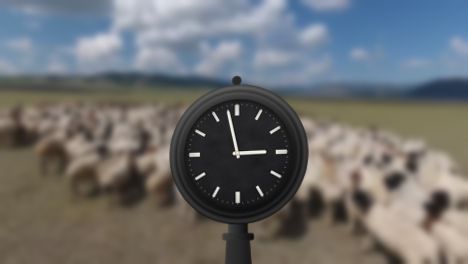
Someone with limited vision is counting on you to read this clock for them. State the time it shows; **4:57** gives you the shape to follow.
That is **2:58**
